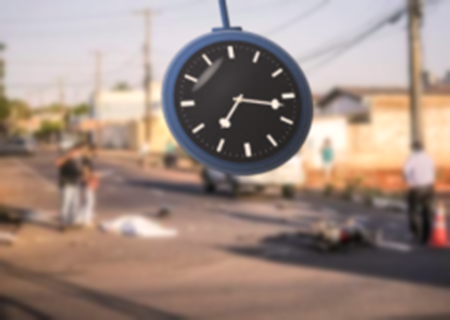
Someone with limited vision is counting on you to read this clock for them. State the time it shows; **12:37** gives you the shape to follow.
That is **7:17**
